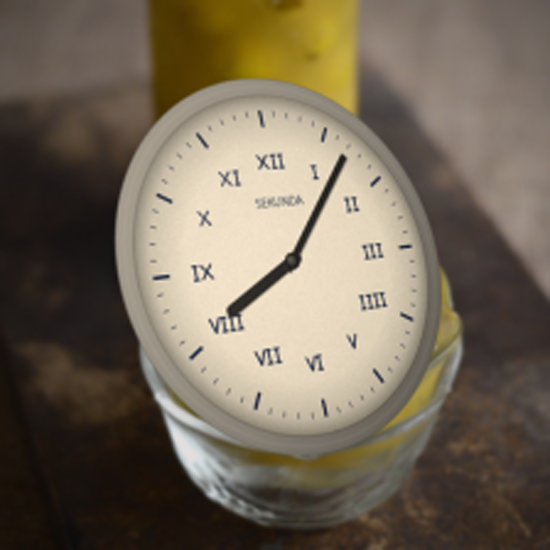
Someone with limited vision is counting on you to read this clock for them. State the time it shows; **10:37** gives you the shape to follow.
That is **8:07**
